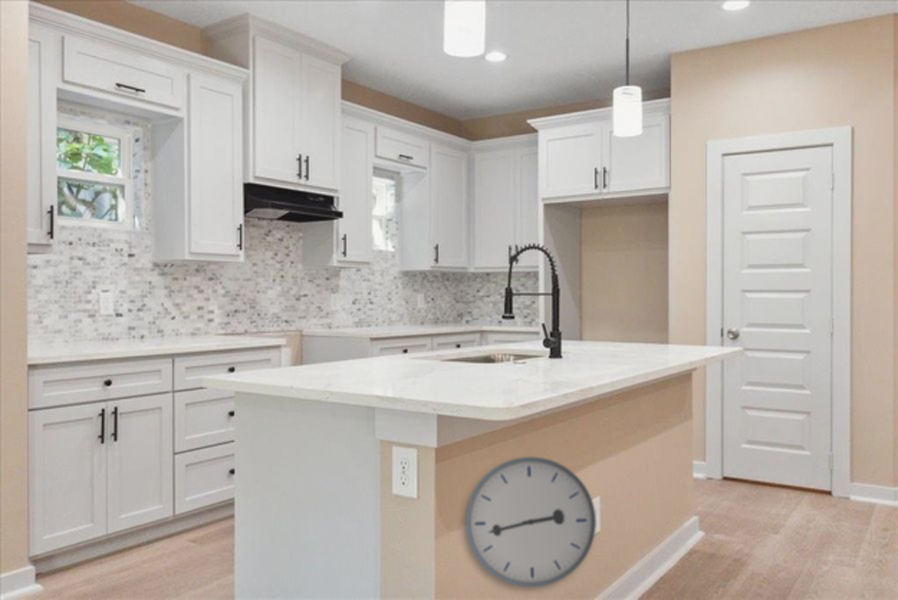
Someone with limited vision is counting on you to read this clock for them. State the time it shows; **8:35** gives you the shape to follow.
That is **2:43**
